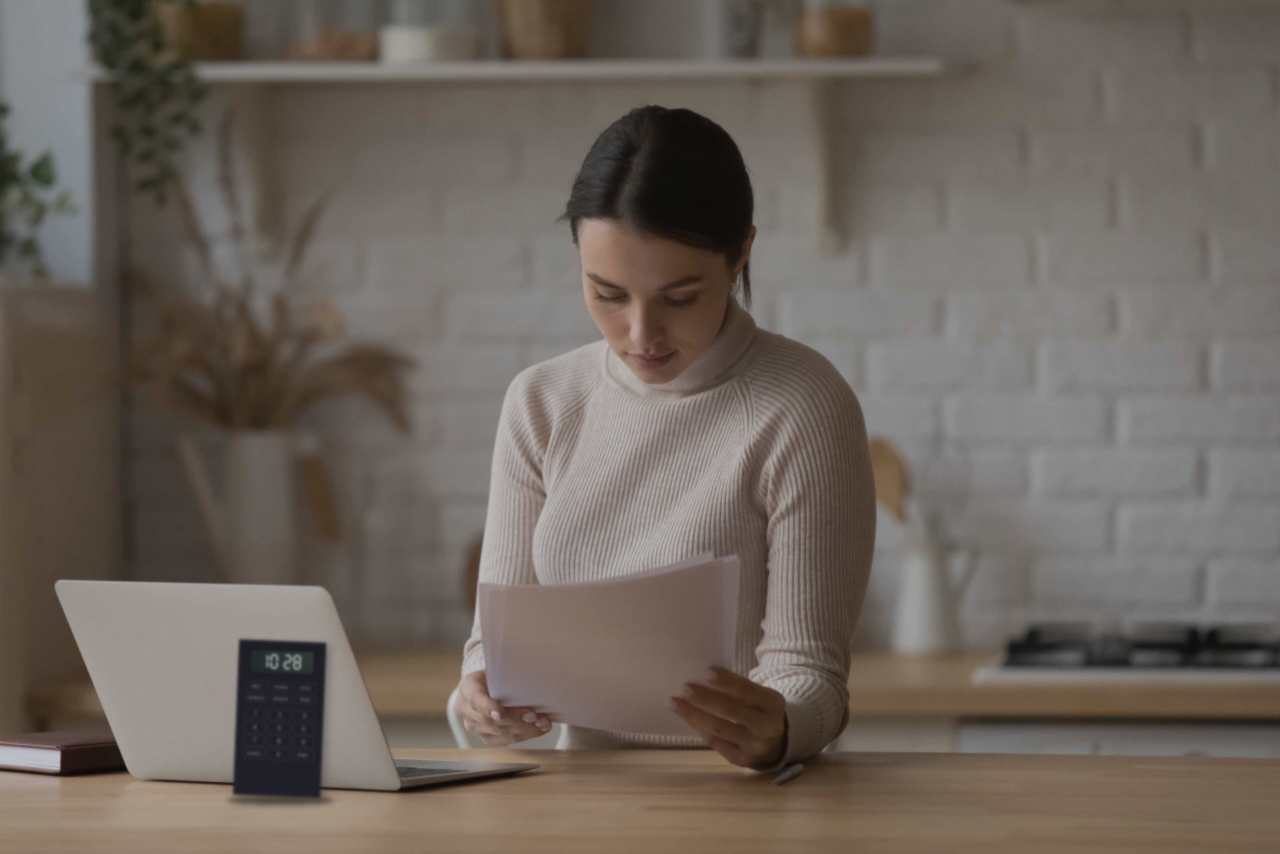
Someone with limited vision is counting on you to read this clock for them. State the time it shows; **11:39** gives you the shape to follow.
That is **10:28**
